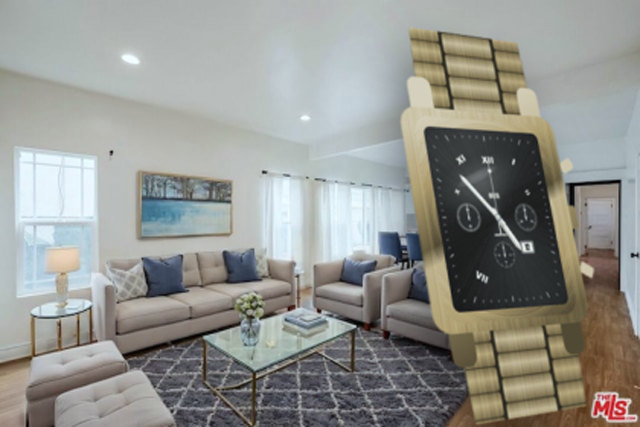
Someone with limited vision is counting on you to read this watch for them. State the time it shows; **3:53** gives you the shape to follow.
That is **4:53**
